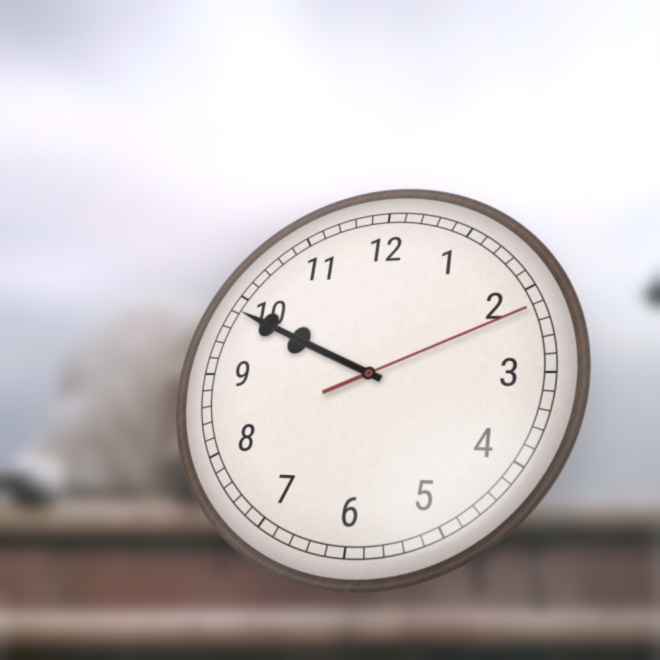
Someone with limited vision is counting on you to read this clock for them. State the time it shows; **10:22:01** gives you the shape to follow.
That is **9:49:11**
